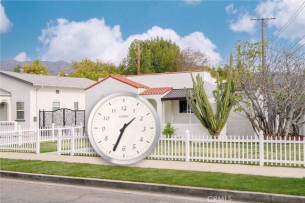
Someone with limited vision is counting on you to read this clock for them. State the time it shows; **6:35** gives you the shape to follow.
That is **1:34**
